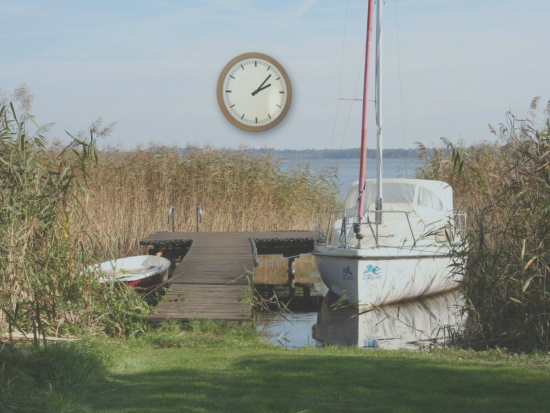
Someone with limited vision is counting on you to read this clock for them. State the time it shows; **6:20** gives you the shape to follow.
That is **2:07**
